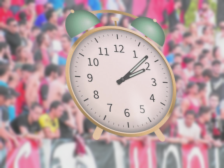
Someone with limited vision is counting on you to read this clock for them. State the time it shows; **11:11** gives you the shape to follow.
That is **2:08**
